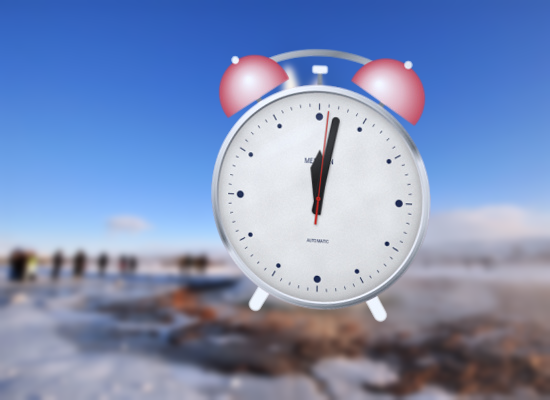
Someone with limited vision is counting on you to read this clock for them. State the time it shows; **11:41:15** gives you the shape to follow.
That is **12:02:01**
